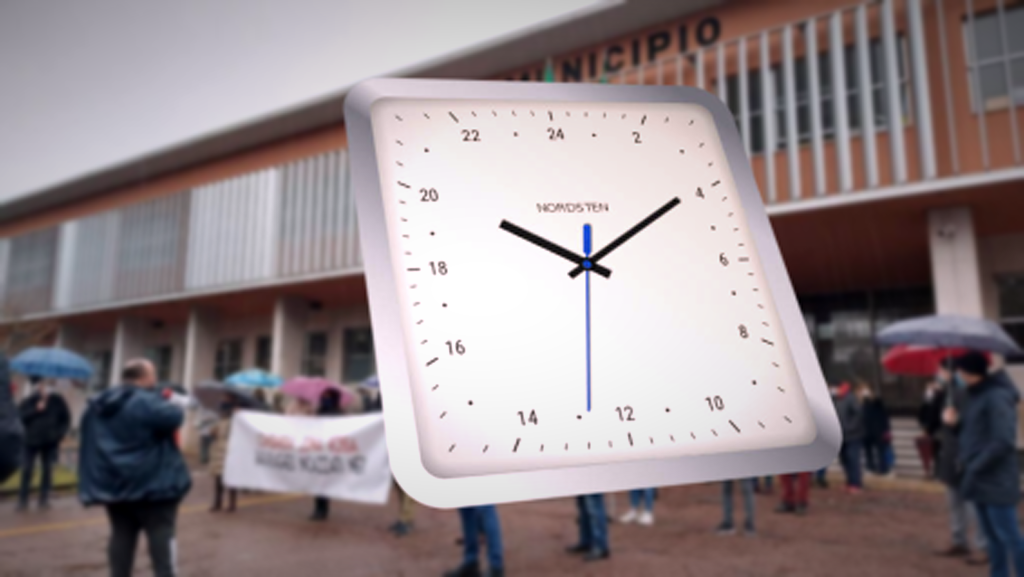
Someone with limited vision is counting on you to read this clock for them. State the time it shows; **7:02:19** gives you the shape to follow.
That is **20:09:32**
